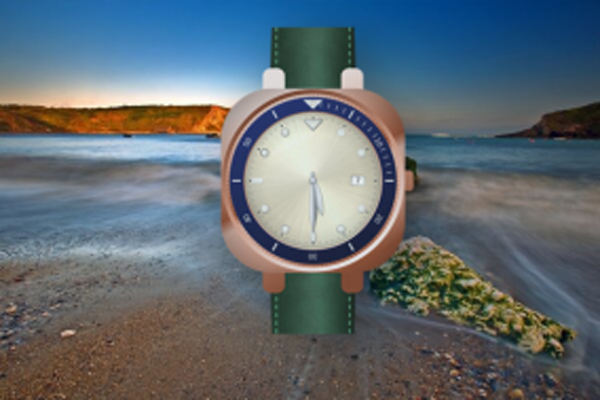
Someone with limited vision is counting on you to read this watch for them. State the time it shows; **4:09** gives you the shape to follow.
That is **5:30**
